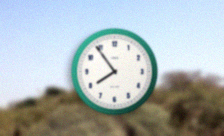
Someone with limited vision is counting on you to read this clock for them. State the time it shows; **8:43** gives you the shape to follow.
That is **7:54**
